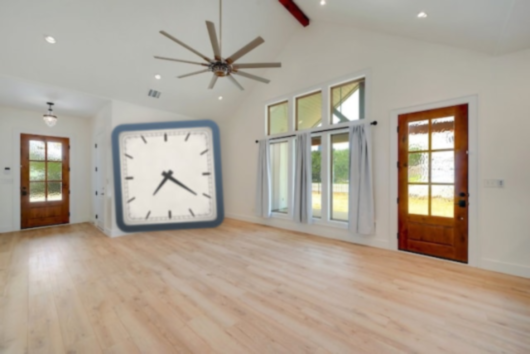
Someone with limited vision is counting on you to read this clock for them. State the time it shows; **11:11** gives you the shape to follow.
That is **7:21**
